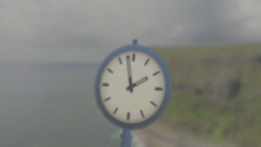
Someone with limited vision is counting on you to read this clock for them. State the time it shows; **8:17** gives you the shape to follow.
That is **1:58**
